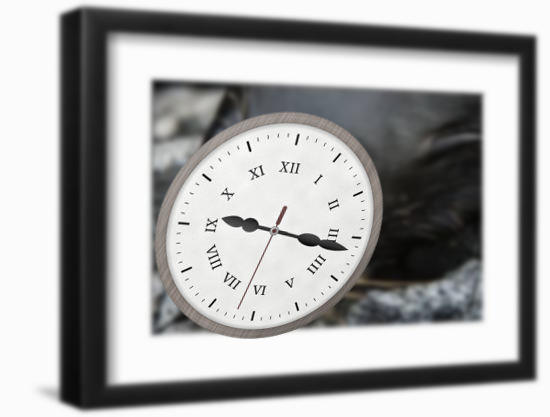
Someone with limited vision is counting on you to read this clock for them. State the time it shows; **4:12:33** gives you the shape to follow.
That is **9:16:32**
